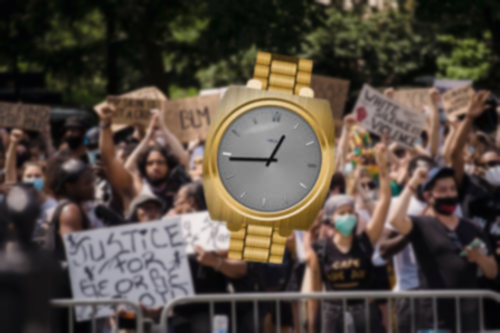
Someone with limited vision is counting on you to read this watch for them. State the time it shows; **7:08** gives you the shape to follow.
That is **12:44**
